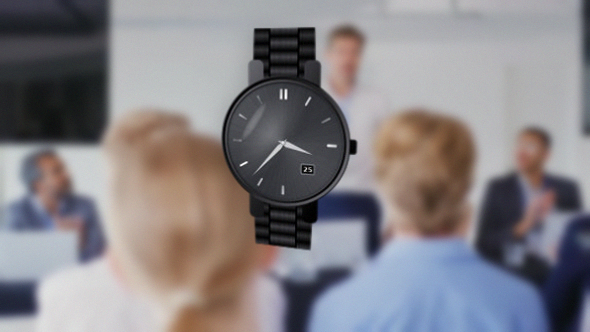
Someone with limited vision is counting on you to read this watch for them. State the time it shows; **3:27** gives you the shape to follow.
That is **3:37**
